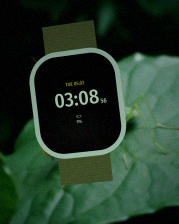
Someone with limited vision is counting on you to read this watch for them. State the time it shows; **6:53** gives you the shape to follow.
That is **3:08**
